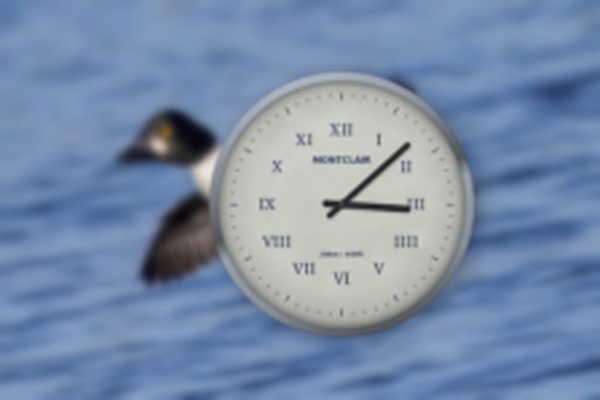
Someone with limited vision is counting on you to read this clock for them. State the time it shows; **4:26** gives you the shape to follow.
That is **3:08**
